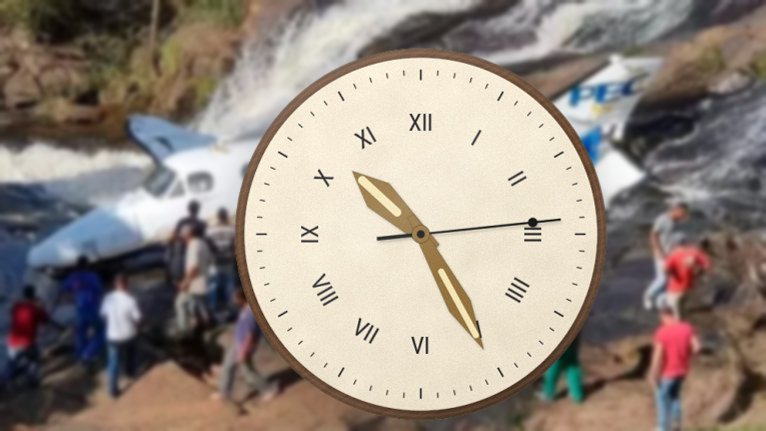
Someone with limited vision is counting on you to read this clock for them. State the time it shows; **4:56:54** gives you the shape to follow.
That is **10:25:14**
